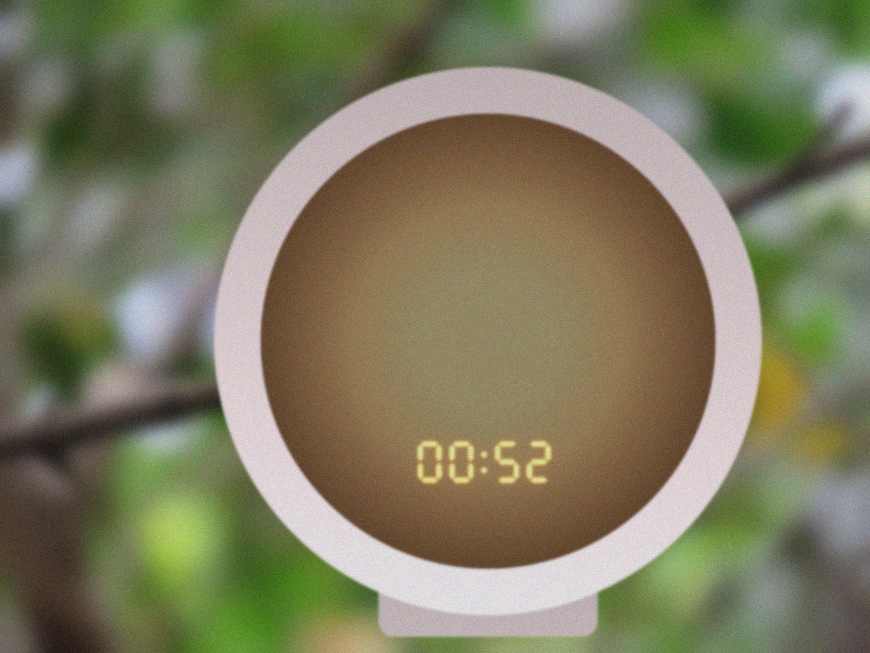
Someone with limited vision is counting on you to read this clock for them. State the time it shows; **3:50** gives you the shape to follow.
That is **0:52**
